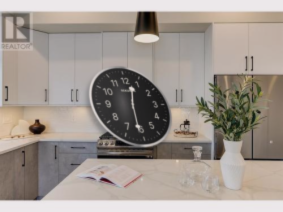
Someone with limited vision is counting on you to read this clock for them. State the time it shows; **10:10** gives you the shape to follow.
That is **12:31**
